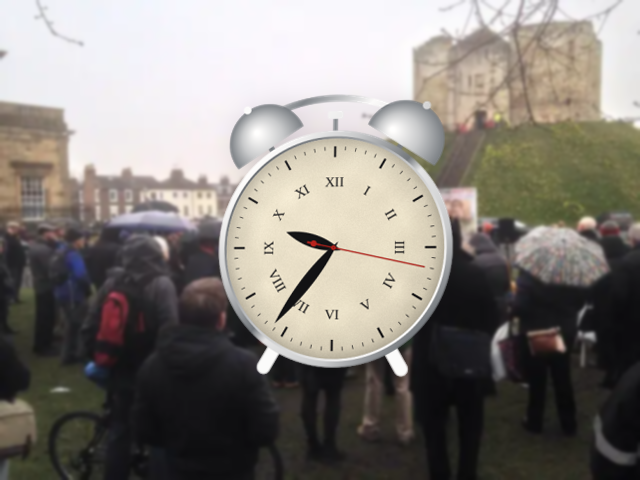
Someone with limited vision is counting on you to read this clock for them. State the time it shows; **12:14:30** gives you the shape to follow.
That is **9:36:17**
